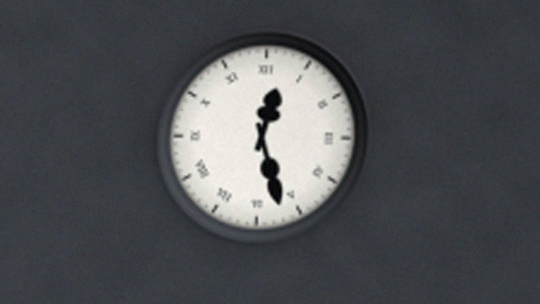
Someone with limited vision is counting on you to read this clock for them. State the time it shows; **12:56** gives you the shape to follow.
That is **12:27**
